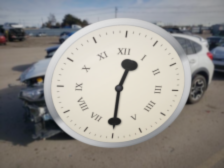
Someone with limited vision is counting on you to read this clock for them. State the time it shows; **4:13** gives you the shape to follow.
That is **12:30**
